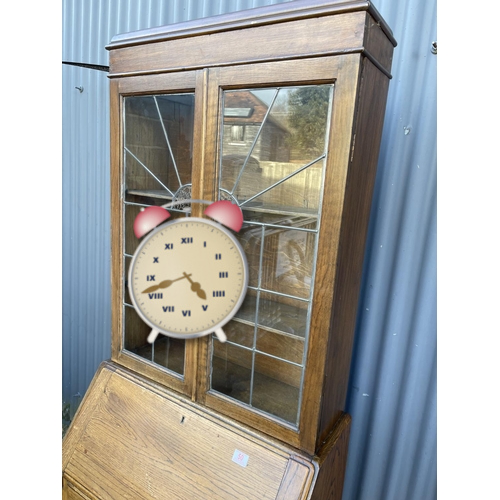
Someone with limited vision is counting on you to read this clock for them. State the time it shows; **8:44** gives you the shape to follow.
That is **4:42**
